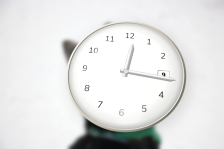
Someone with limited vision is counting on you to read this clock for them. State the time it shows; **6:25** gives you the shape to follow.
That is **12:16**
